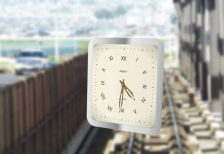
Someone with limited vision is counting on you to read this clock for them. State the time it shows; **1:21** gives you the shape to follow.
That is **4:31**
